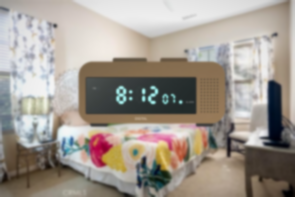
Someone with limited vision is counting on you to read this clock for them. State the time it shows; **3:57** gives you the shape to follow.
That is **8:12**
